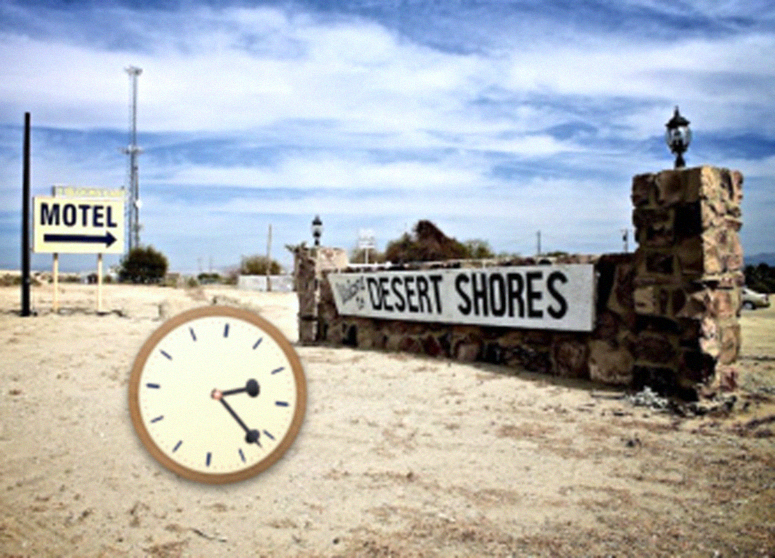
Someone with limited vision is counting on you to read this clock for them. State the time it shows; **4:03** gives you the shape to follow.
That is **2:22**
